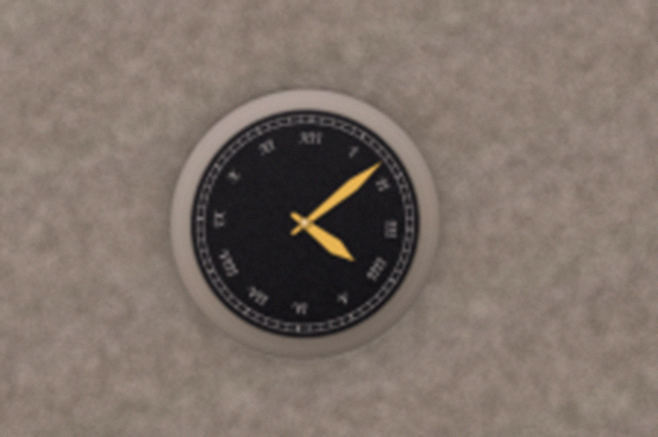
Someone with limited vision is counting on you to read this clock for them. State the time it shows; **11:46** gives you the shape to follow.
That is **4:08**
